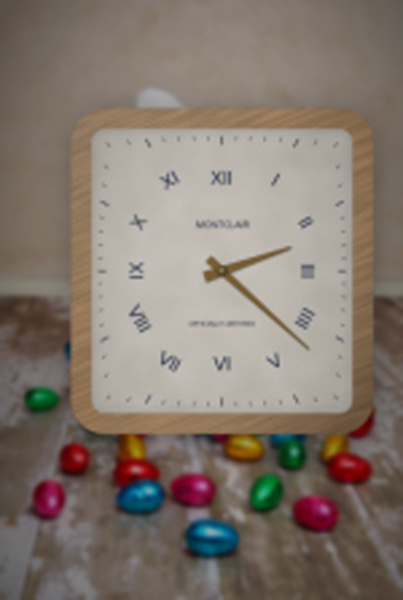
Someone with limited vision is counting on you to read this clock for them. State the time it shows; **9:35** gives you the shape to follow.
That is **2:22**
